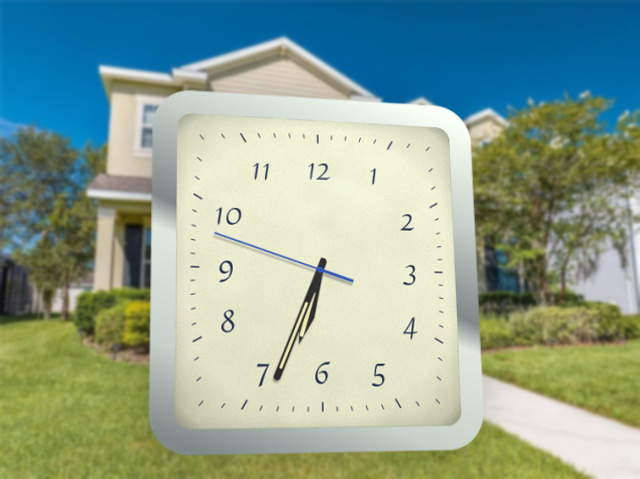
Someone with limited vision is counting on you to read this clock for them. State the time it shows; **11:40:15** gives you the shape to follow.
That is **6:33:48**
